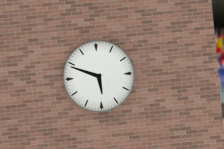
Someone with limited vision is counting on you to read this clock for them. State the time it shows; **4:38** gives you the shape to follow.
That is **5:49**
